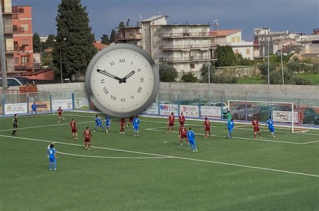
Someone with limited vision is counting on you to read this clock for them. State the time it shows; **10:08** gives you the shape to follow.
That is **1:49**
